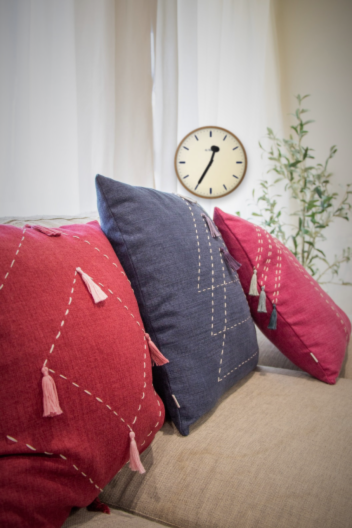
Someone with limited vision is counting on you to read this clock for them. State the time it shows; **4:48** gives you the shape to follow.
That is **12:35**
